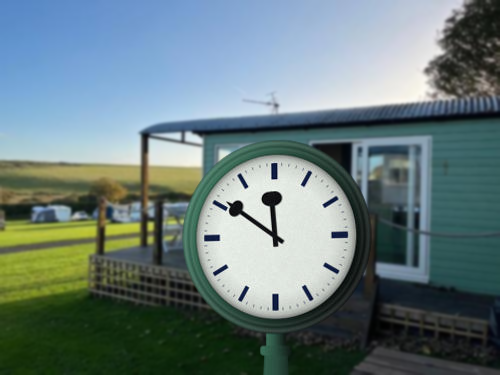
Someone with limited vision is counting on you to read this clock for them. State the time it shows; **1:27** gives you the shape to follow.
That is **11:51**
